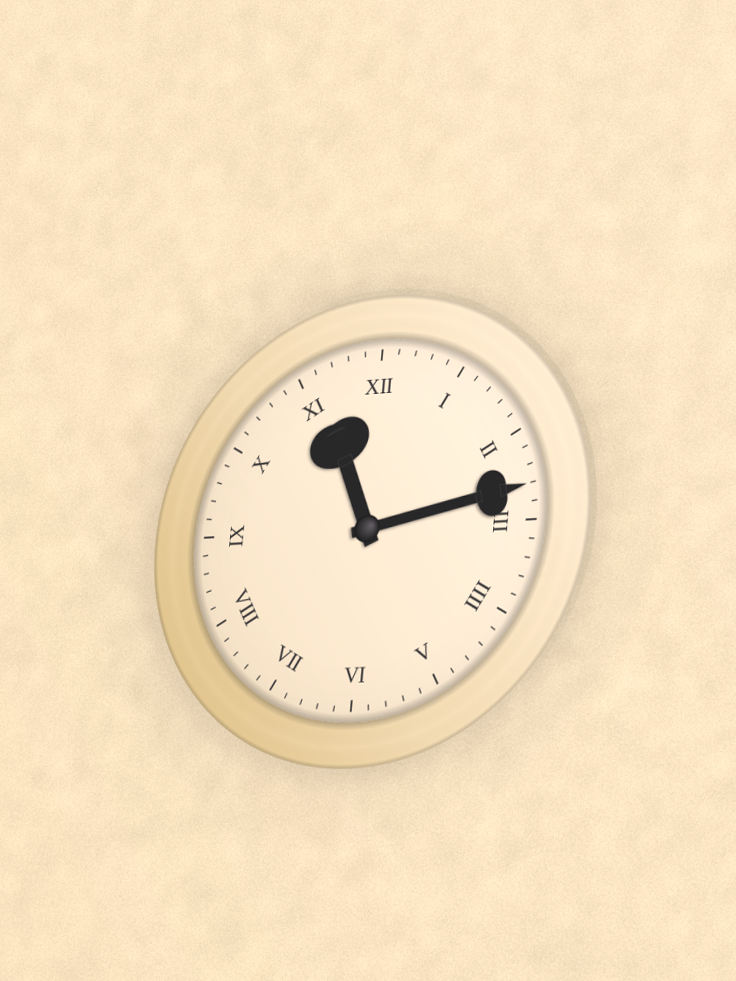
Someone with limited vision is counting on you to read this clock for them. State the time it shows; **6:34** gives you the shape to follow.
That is **11:13**
